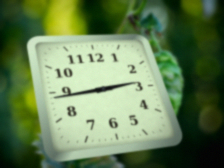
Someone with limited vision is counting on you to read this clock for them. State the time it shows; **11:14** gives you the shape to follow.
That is **2:44**
